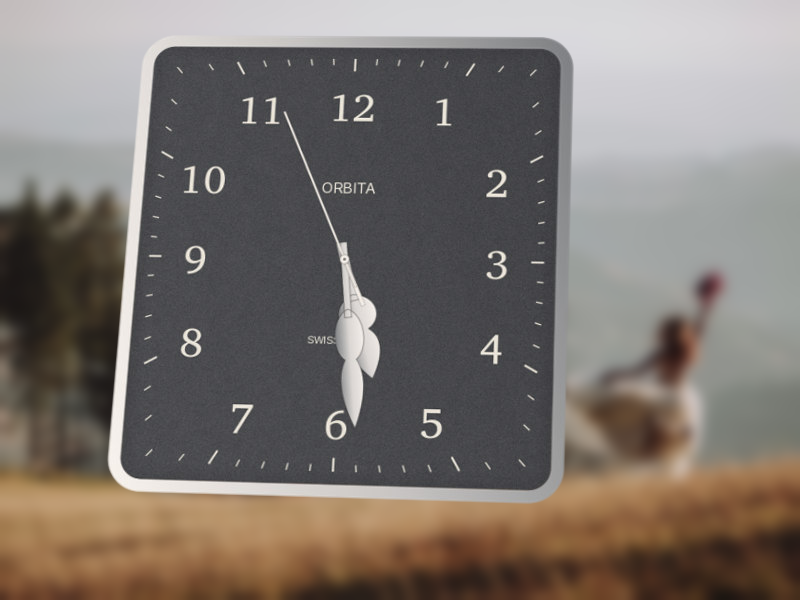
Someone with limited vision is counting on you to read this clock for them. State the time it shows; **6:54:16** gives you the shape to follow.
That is **5:28:56**
